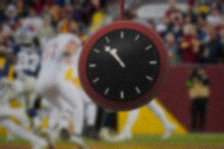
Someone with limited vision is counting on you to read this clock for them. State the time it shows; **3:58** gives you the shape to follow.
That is **10:53**
